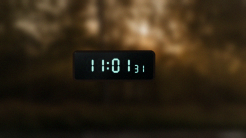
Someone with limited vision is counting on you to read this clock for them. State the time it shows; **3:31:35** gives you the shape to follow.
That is **11:01:31**
